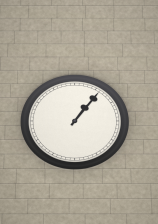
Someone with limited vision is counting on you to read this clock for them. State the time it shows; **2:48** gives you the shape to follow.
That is **1:06**
